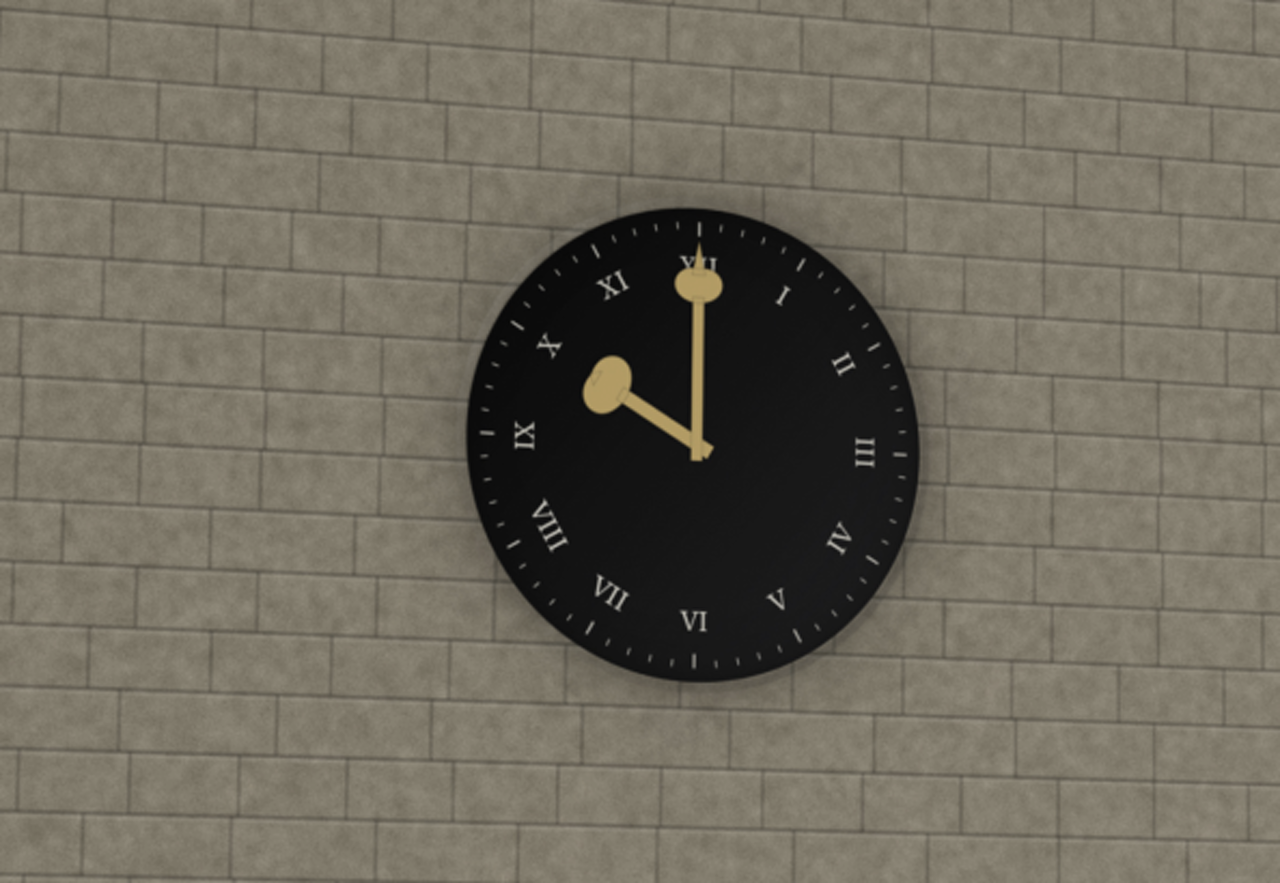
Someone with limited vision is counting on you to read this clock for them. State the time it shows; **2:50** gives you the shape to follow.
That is **10:00**
